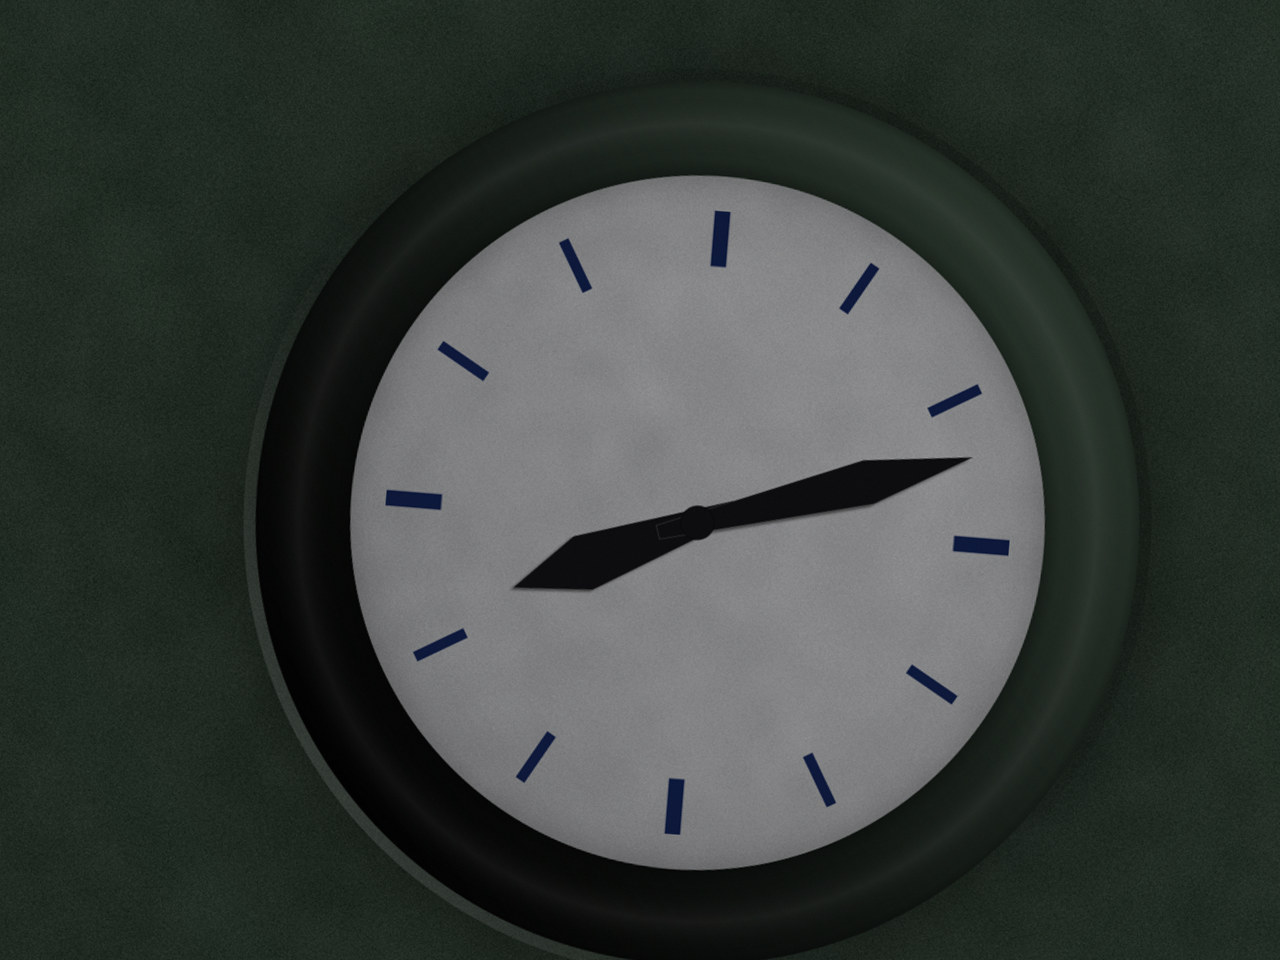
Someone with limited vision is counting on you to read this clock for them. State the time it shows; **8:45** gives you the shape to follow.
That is **8:12**
